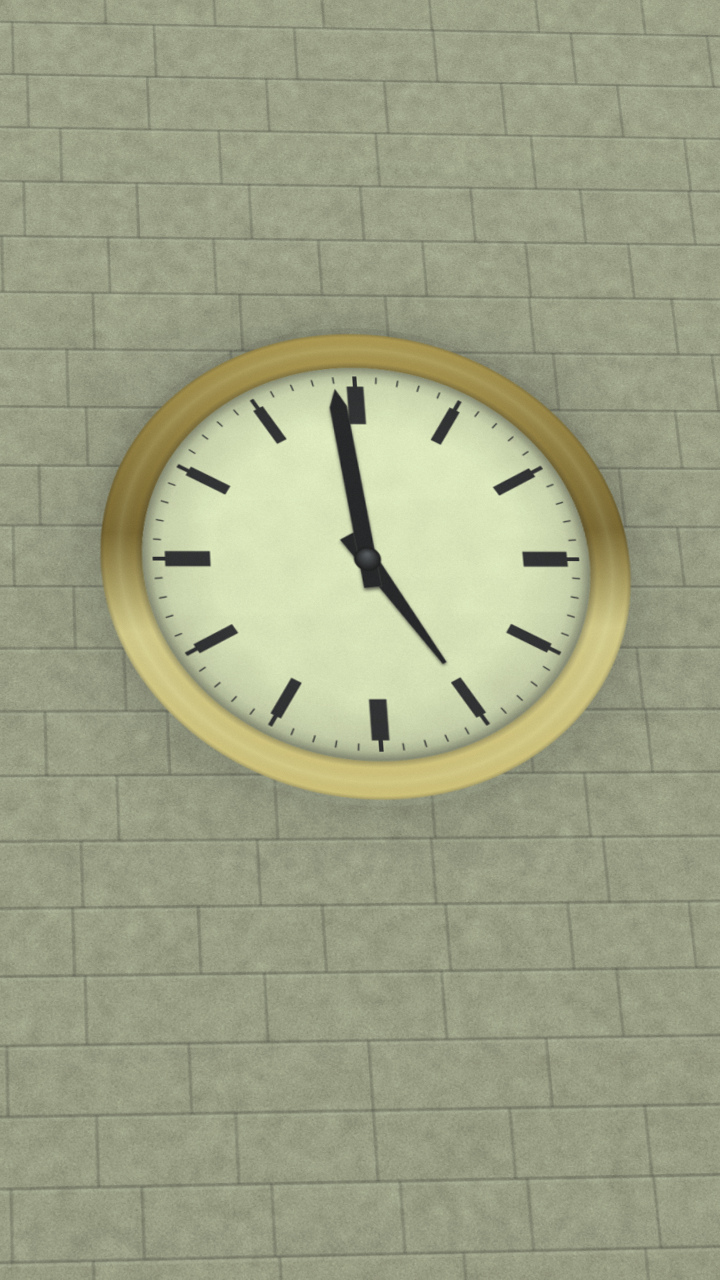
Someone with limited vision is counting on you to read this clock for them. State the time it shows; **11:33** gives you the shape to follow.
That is **4:59**
